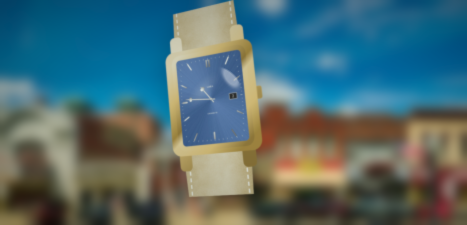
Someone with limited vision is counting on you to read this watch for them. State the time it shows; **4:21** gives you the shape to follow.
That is **10:46**
